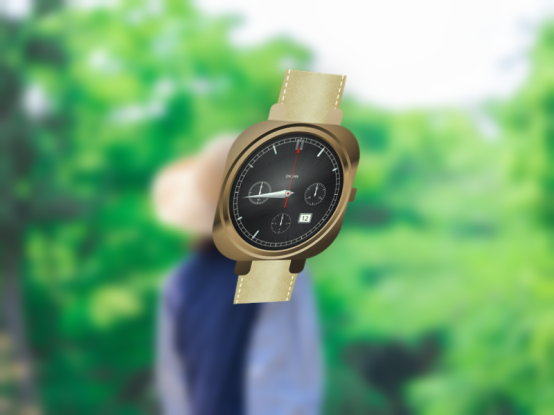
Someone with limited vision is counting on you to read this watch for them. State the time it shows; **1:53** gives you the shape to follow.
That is **8:44**
